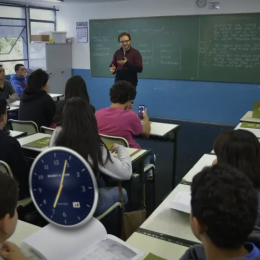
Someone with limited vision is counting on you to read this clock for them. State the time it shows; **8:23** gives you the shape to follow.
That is **7:04**
